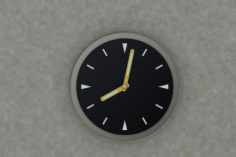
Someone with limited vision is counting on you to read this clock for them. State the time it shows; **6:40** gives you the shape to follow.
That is **8:02**
